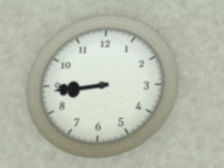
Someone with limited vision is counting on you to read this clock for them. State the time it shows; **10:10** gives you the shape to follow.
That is **8:44**
